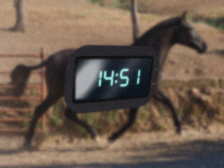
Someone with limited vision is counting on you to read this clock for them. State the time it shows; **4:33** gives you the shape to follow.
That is **14:51**
